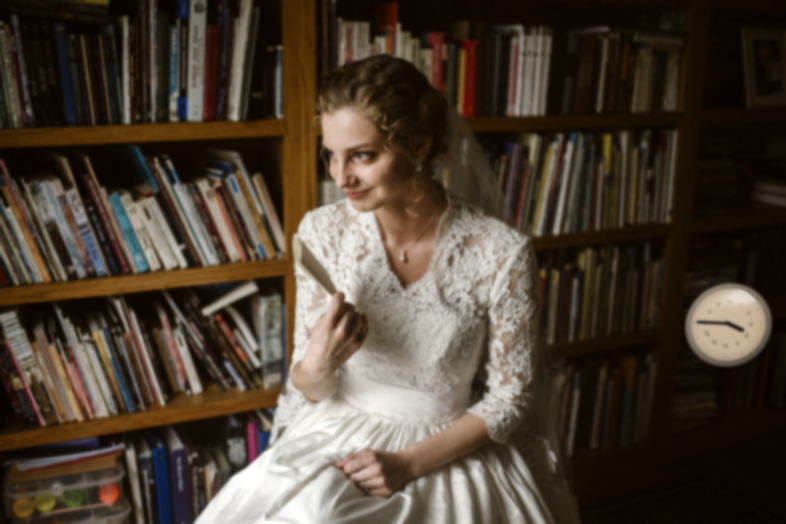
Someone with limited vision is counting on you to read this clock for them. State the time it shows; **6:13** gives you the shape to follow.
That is **3:45**
